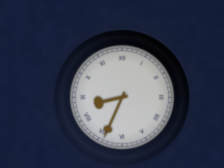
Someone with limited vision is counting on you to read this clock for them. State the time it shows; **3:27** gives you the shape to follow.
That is **8:34**
